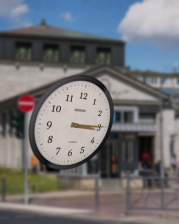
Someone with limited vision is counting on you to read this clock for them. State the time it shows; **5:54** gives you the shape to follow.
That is **3:15**
